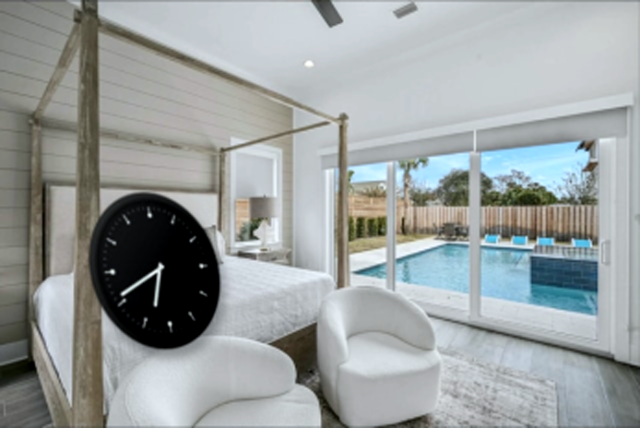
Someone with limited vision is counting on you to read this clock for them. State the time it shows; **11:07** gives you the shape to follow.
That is **6:41**
